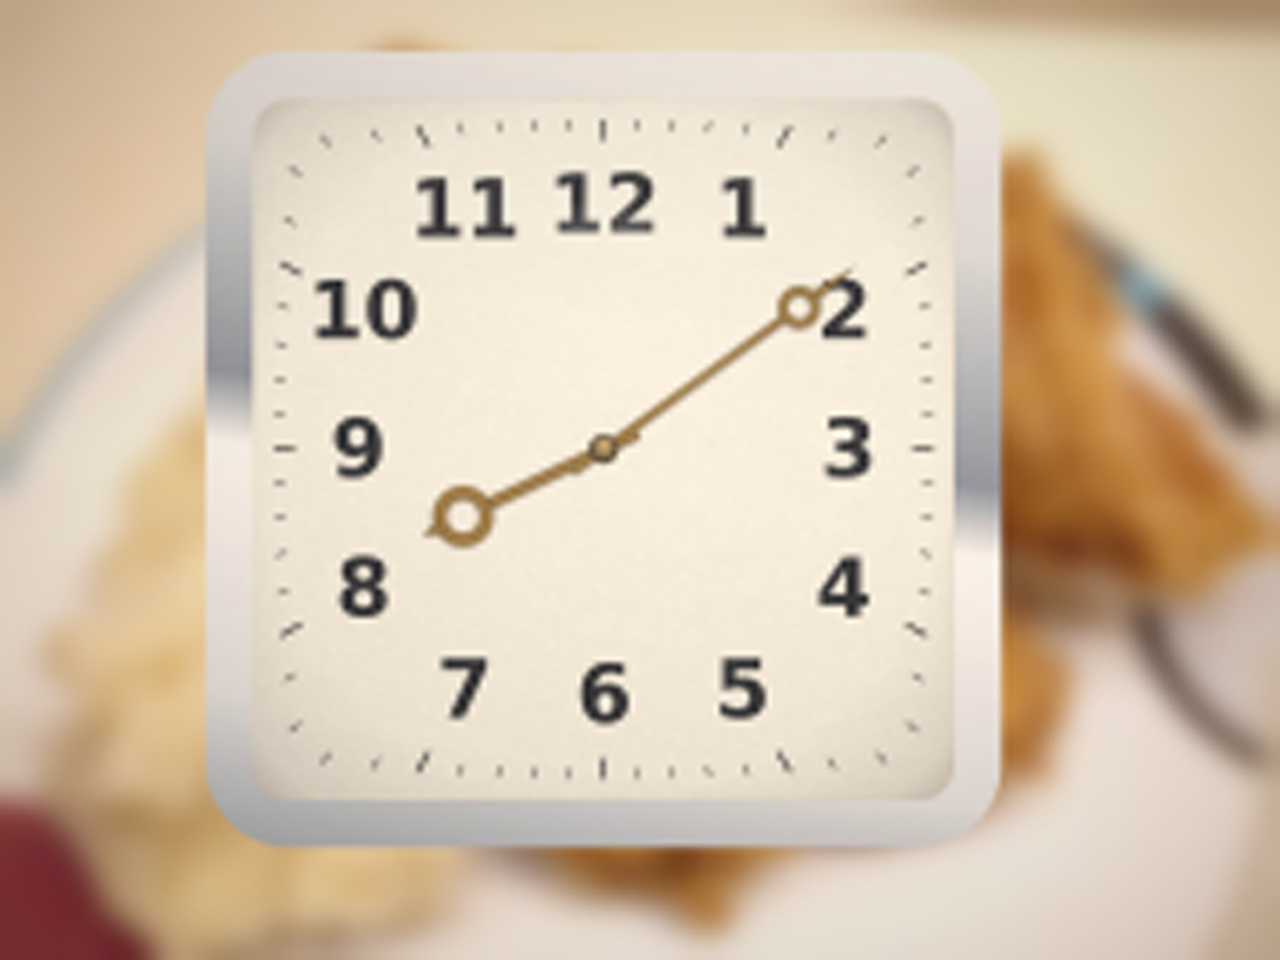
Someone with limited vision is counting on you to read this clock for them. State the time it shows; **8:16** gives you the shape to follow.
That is **8:09**
